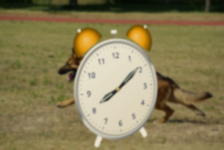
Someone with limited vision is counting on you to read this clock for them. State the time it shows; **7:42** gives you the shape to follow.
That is **8:09**
